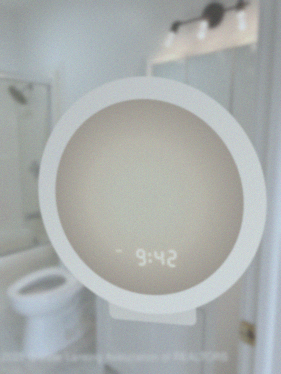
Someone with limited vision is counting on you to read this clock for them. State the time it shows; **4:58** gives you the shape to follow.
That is **9:42**
